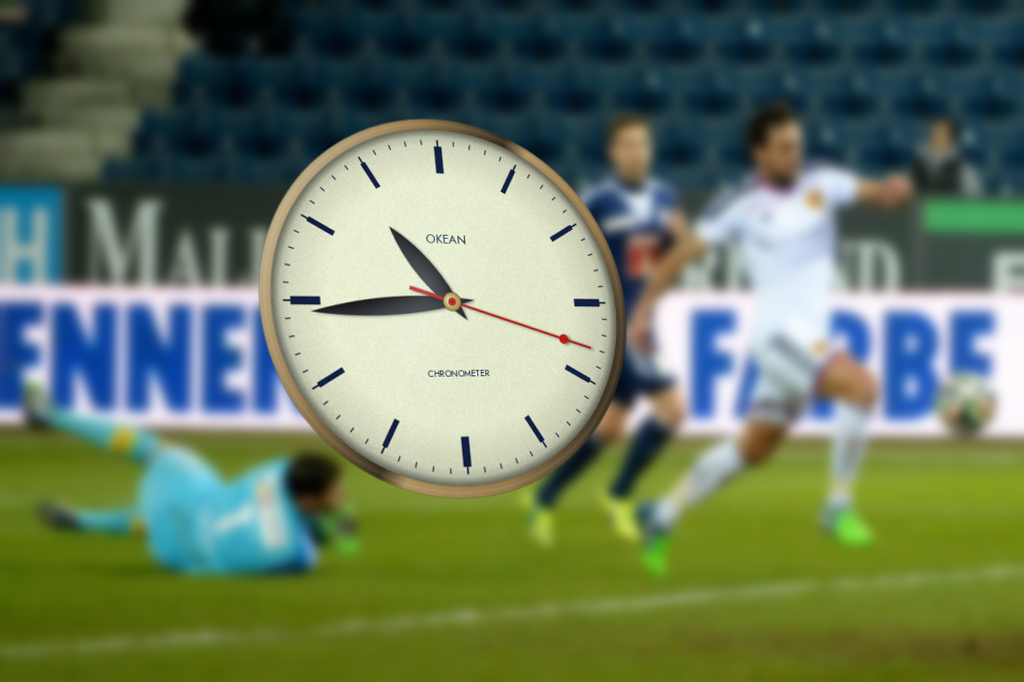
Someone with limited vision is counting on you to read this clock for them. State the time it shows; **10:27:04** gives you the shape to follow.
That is **10:44:18**
